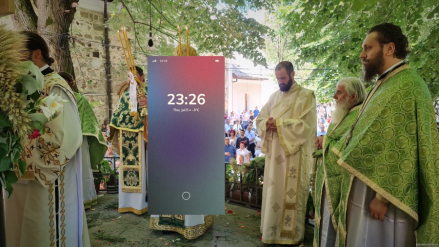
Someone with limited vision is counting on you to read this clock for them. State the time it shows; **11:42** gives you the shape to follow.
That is **23:26**
